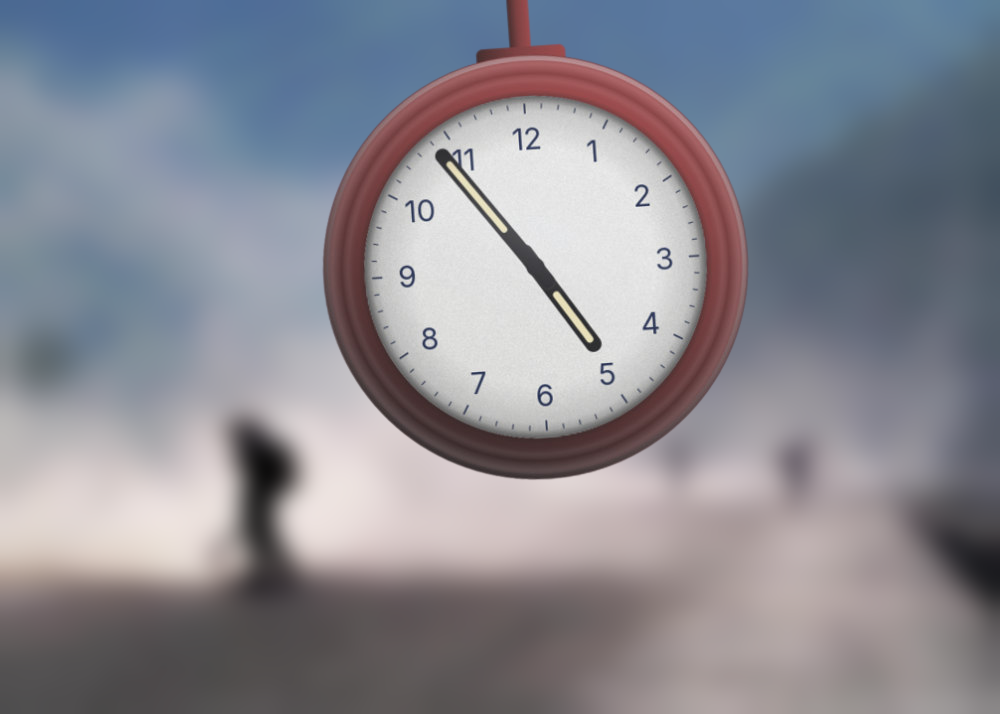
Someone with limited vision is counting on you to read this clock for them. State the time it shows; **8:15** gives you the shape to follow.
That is **4:54**
